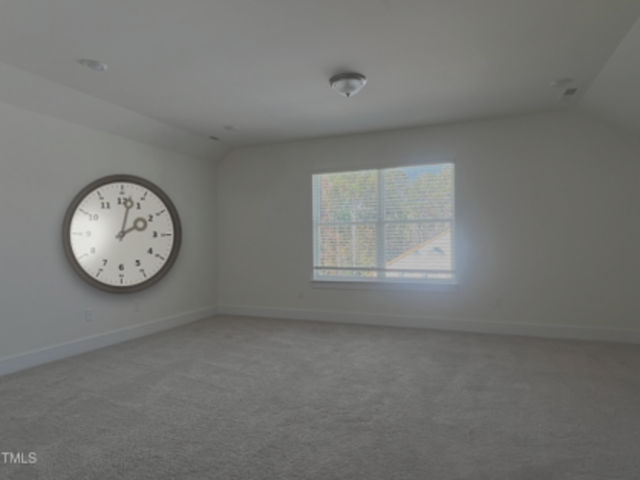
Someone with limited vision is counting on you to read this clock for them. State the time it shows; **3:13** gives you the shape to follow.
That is **2:02**
